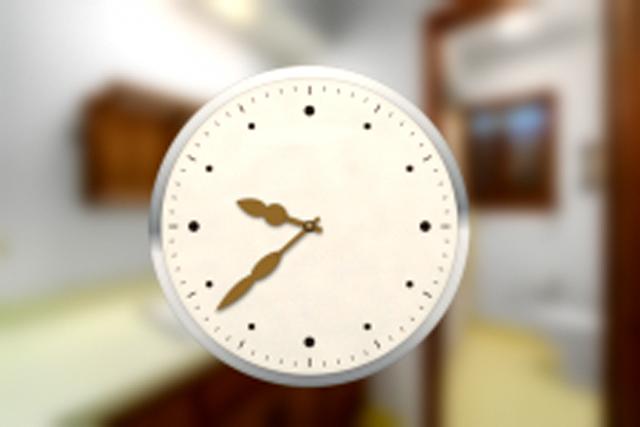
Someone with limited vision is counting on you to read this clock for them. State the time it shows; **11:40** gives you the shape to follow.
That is **9:38**
